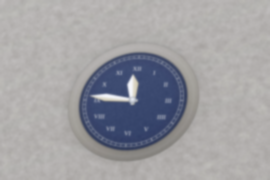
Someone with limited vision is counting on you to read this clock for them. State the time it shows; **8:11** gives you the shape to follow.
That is **11:46**
